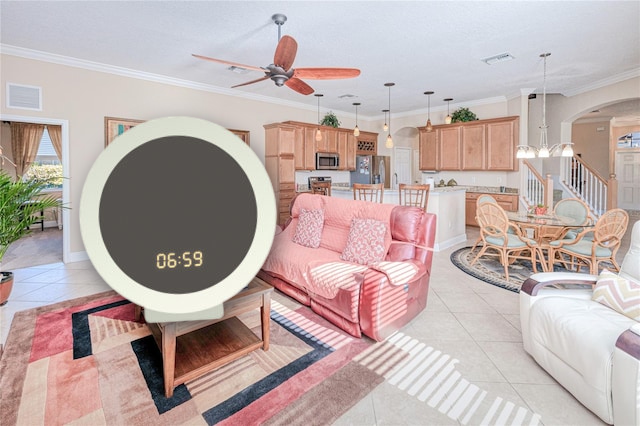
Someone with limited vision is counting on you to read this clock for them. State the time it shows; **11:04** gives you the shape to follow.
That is **6:59**
